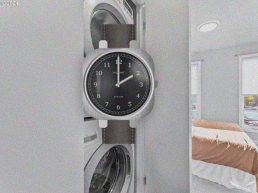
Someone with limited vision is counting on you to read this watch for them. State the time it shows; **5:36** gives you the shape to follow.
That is **2:00**
